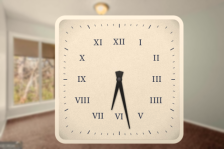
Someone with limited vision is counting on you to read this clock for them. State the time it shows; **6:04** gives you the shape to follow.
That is **6:28**
